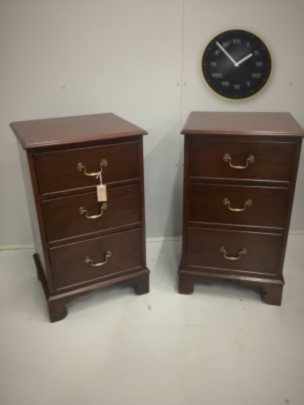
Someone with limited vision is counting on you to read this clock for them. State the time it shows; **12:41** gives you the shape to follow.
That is **1:53**
